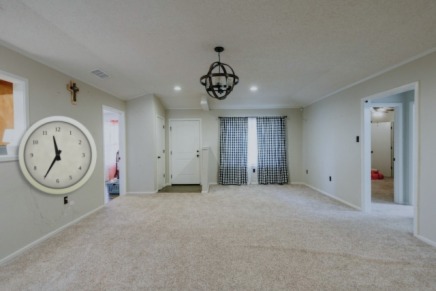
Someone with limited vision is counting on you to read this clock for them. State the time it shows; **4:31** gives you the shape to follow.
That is **11:35**
